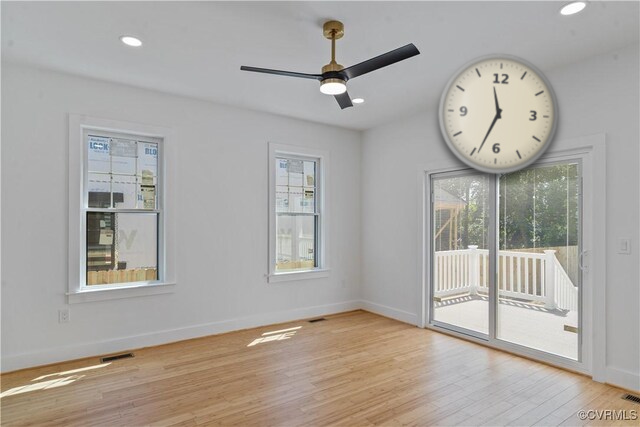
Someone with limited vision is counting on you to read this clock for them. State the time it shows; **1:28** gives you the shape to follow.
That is **11:34**
